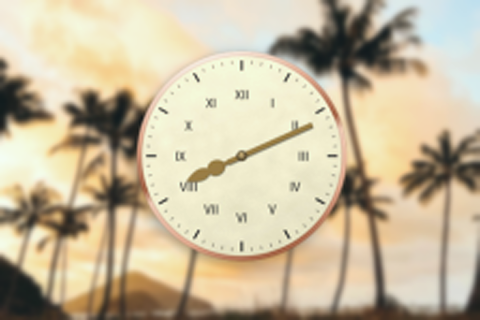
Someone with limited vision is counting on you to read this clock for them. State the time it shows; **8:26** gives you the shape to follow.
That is **8:11**
